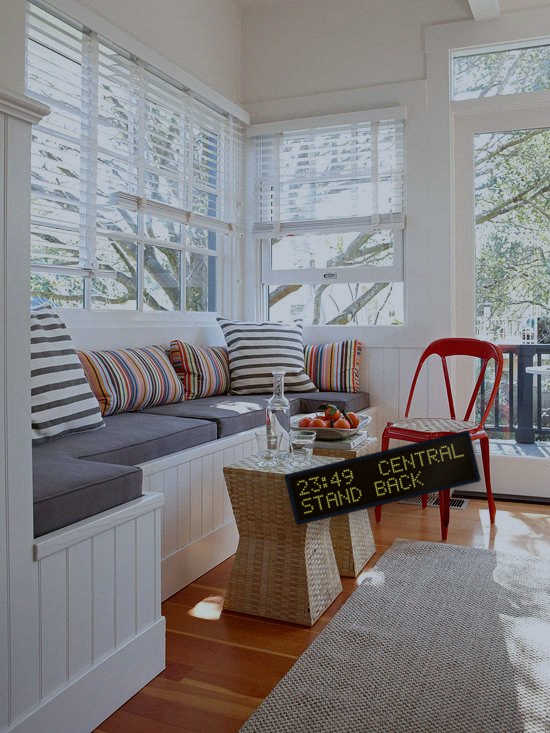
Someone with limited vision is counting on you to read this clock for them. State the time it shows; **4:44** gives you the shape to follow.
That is **23:49**
